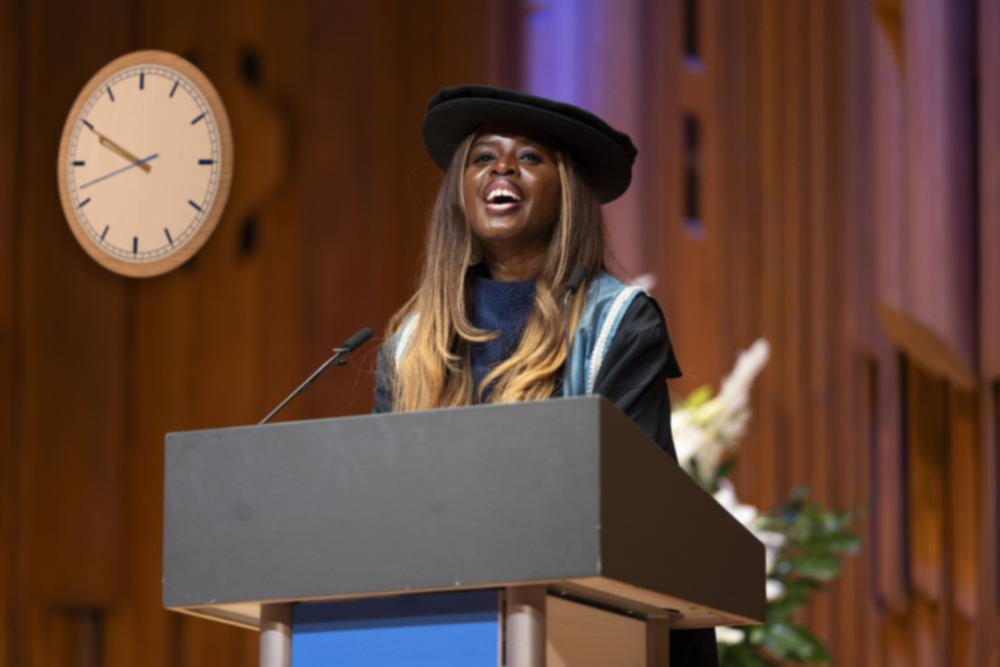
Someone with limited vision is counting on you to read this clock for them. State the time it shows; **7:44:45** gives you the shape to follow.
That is **9:49:42**
